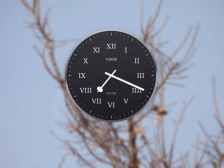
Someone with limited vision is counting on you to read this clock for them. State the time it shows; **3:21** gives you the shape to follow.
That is **7:19**
